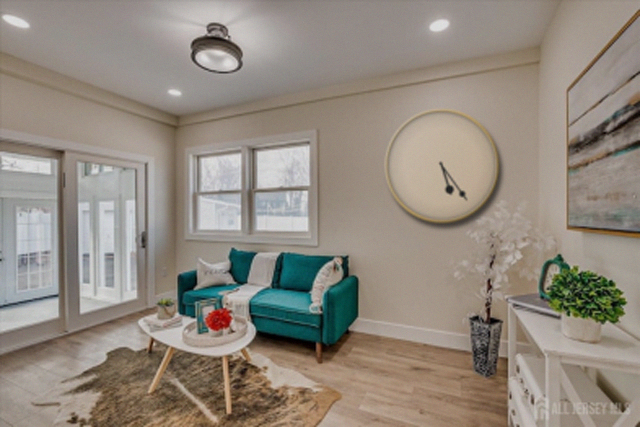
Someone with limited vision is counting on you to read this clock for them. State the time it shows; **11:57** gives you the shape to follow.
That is **5:24**
